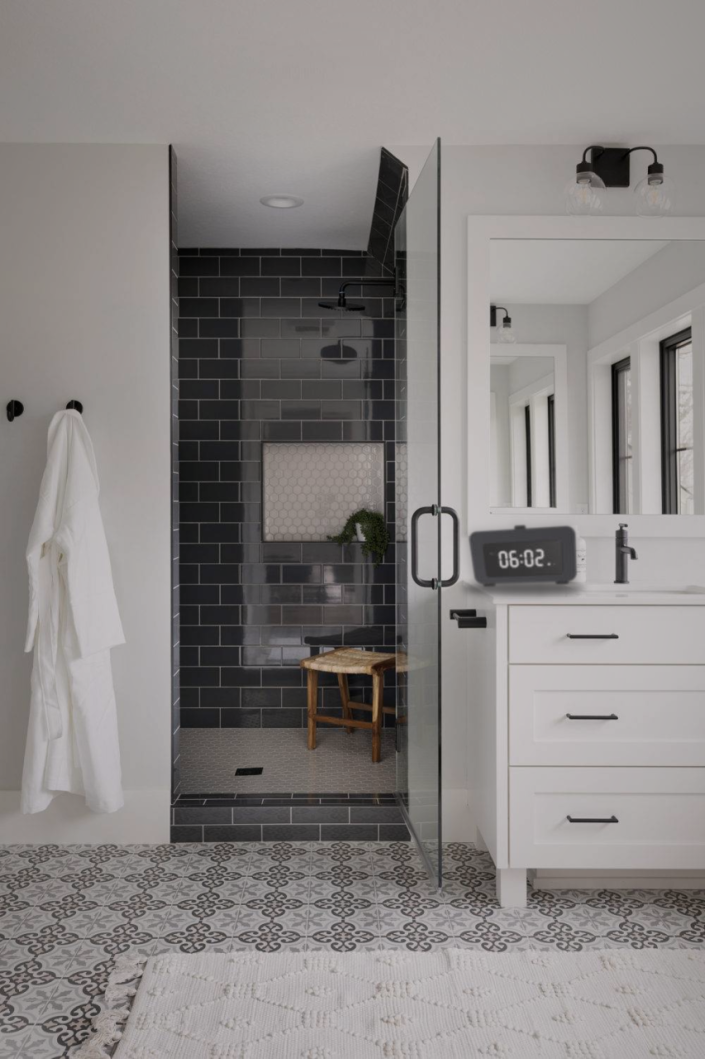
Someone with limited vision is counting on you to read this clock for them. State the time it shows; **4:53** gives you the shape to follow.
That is **6:02**
